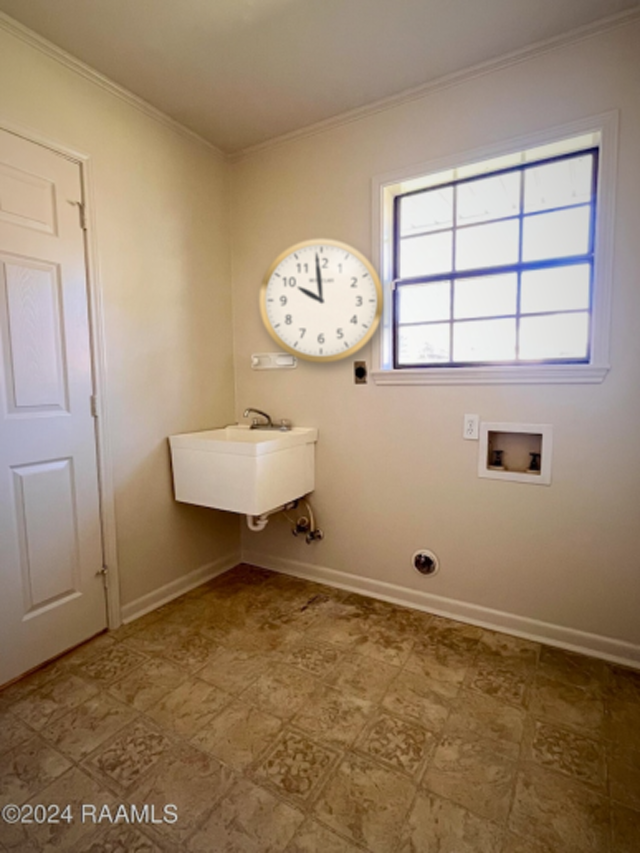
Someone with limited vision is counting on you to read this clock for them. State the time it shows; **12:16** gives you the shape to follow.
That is **9:59**
